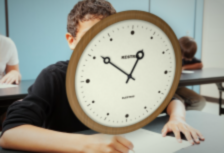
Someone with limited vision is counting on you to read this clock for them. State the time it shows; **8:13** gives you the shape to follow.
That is **12:51**
